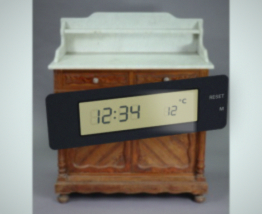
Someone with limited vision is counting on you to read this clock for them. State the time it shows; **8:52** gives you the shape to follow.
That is **12:34**
